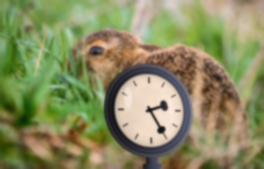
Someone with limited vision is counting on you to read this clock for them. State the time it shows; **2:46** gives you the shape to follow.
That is **2:25**
